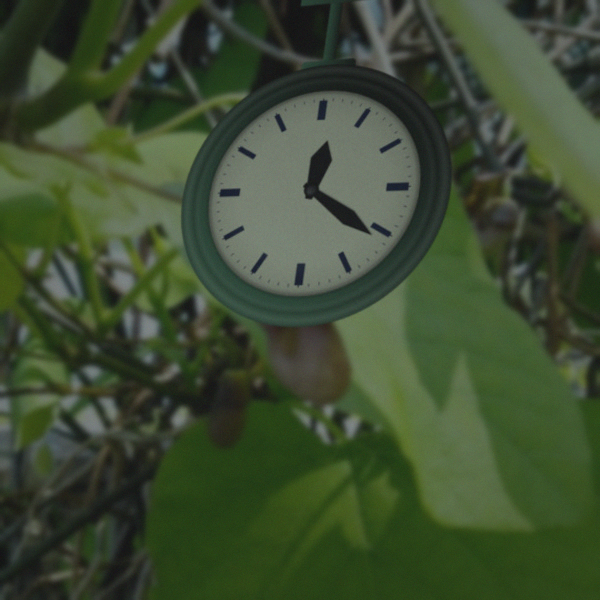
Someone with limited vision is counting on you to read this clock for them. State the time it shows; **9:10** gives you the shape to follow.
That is **12:21**
